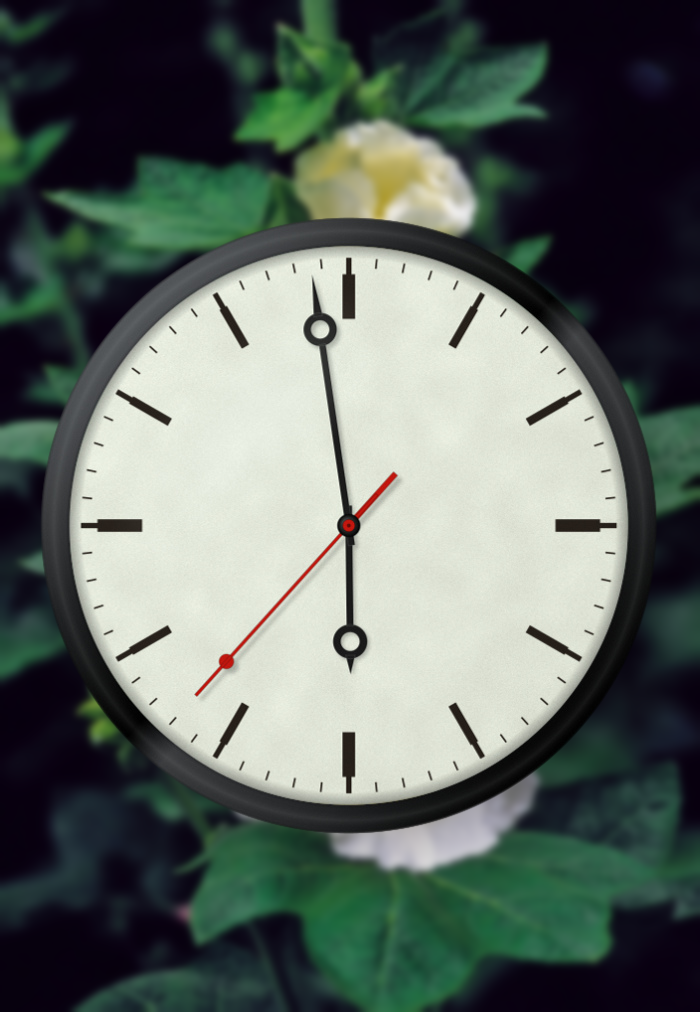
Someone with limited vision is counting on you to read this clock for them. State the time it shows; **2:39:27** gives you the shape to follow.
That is **5:58:37**
